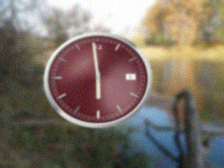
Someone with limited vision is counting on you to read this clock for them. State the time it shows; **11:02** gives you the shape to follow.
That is **5:59**
